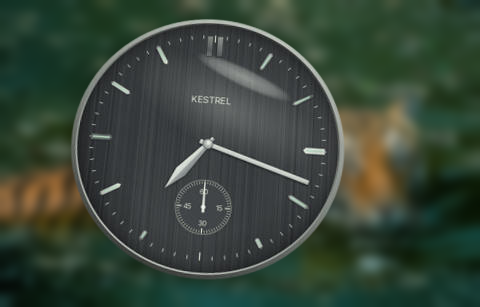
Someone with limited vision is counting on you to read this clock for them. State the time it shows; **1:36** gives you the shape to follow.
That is **7:18**
